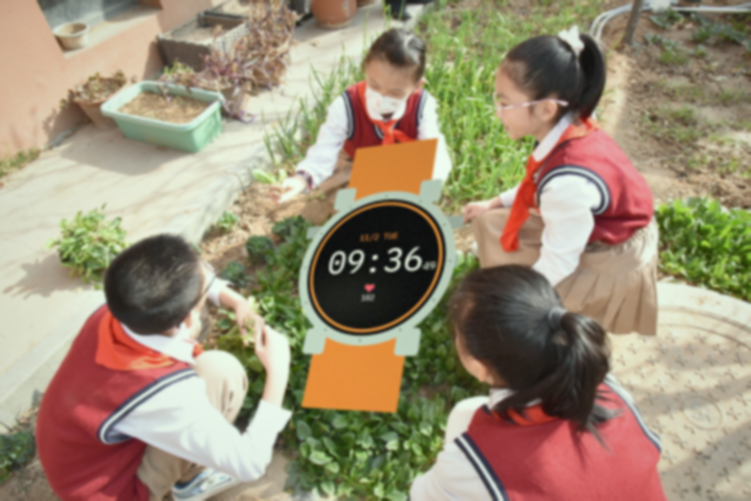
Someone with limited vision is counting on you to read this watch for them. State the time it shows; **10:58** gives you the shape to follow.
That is **9:36**
